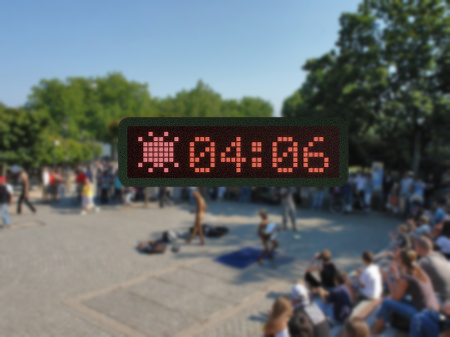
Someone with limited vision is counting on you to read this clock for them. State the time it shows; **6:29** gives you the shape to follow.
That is **4:06**
